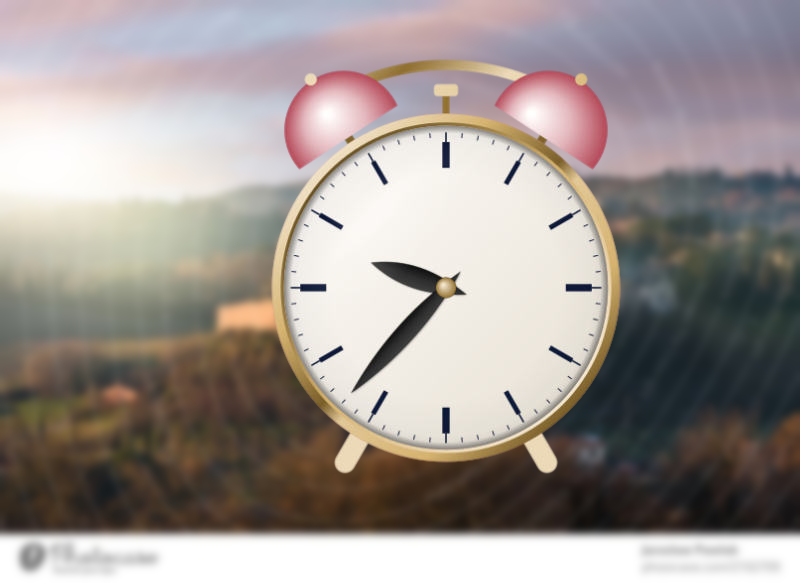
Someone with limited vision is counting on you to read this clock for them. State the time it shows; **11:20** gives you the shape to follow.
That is **9:37**
